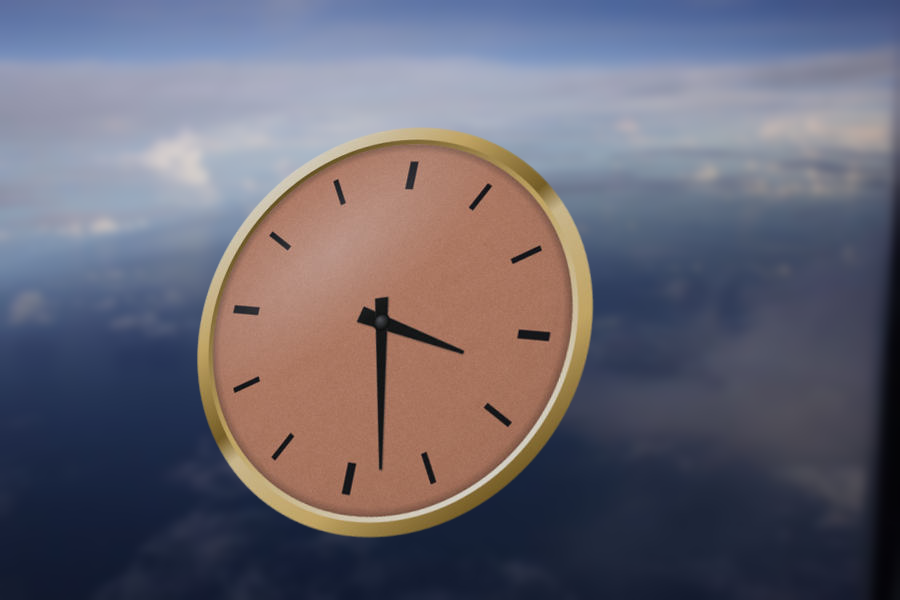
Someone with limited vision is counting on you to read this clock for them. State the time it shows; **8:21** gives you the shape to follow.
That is **3:28**
